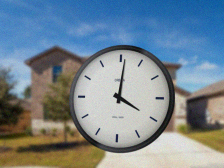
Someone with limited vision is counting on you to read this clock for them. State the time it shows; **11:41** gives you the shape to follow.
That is **4:01**
